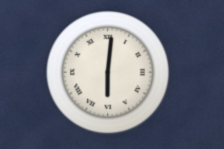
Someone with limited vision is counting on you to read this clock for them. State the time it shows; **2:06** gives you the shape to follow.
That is **6:01**
